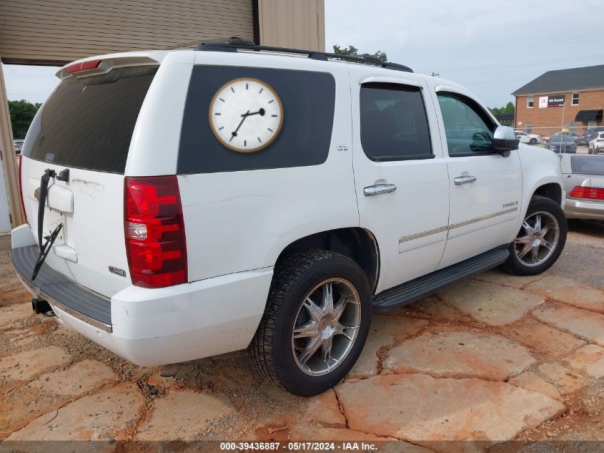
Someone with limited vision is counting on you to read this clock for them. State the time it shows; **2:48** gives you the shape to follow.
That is **2:35**
